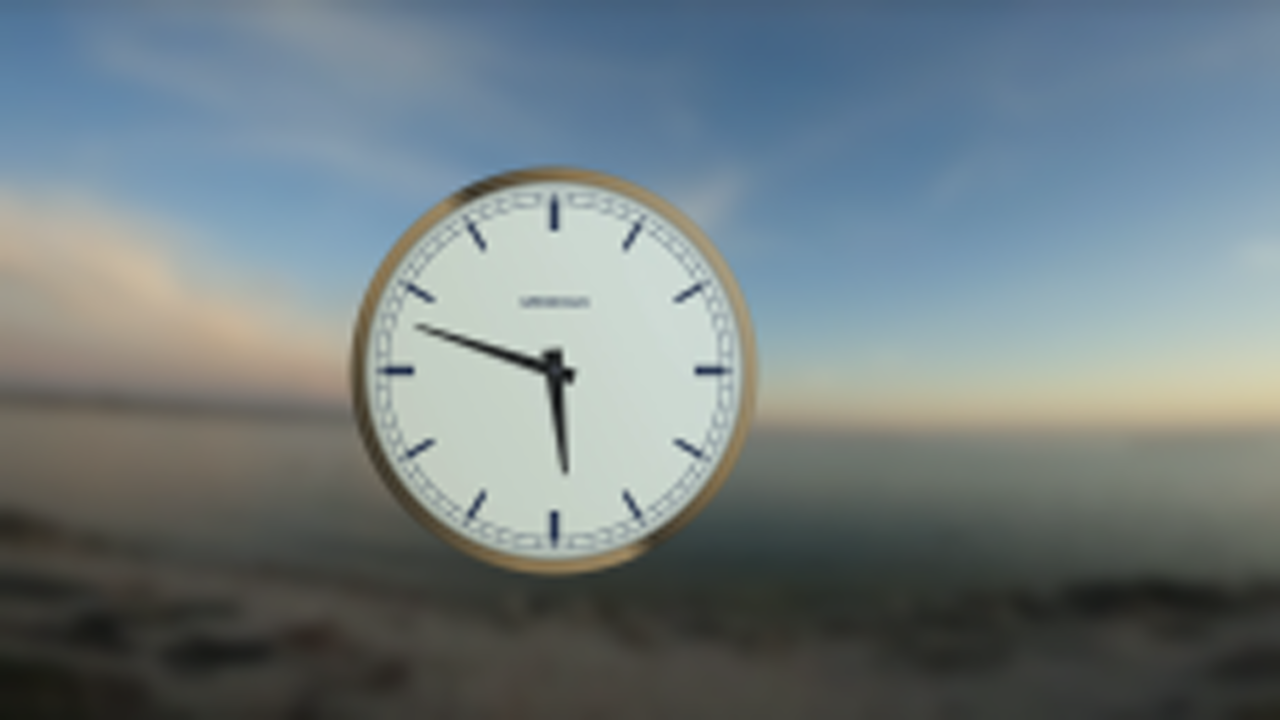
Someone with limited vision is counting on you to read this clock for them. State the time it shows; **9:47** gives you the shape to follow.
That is **5:48**
